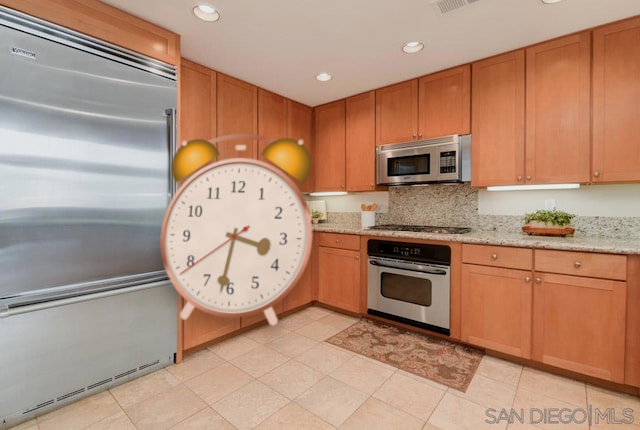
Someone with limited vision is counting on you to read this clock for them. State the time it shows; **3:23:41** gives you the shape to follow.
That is **3:31:39**
